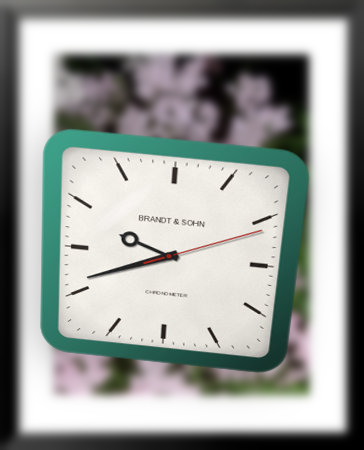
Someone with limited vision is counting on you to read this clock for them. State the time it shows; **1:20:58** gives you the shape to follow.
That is **9:41:11**
